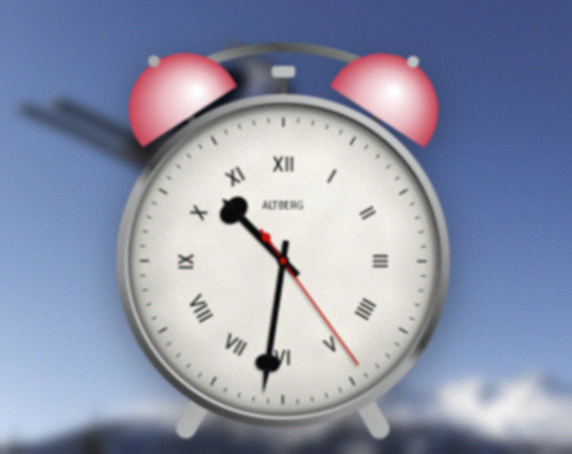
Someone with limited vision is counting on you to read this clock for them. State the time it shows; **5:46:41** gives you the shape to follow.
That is **10:31:24**
